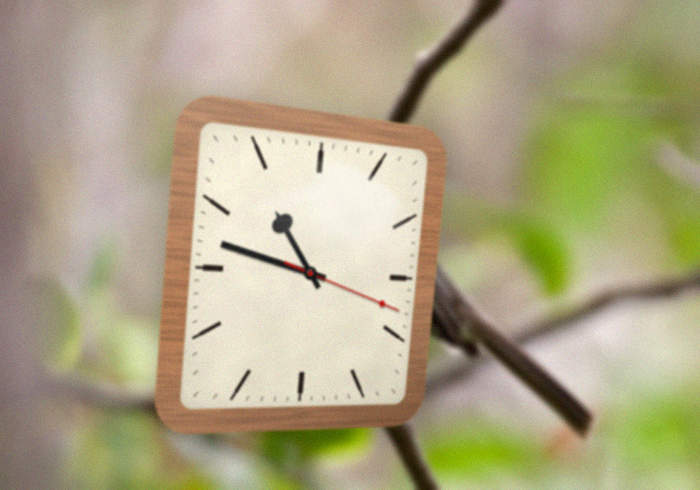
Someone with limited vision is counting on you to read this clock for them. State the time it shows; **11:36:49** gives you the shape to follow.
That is **10:47:18**
